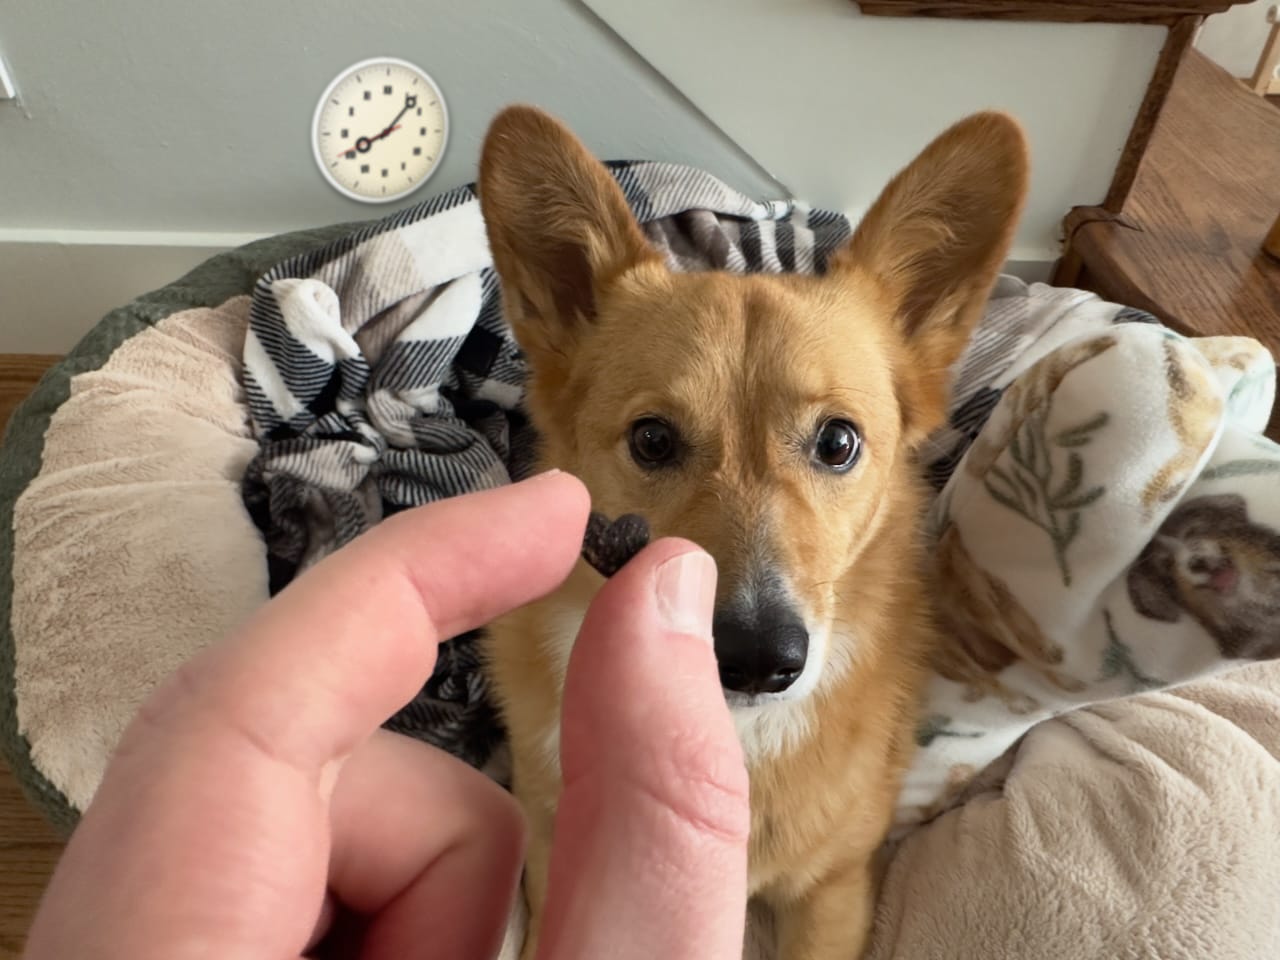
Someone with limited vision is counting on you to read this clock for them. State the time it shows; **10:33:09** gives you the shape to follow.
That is **8:06:41**
